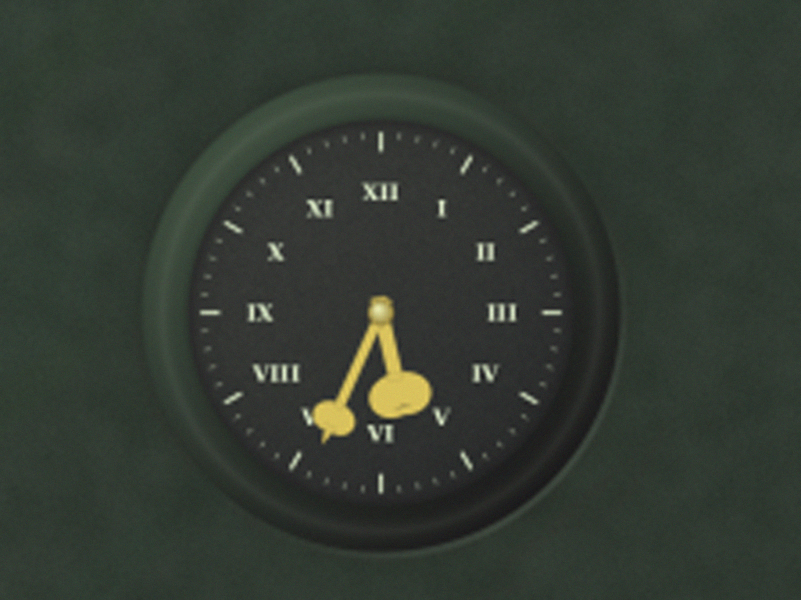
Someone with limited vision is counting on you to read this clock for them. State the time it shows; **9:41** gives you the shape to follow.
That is **5:34**
